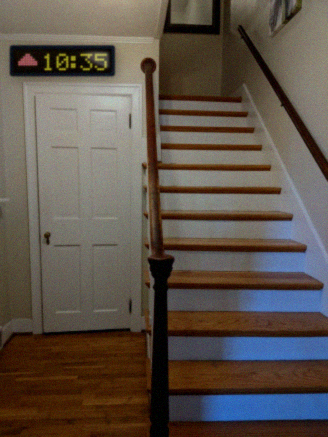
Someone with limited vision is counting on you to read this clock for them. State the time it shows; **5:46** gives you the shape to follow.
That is **10:35**
